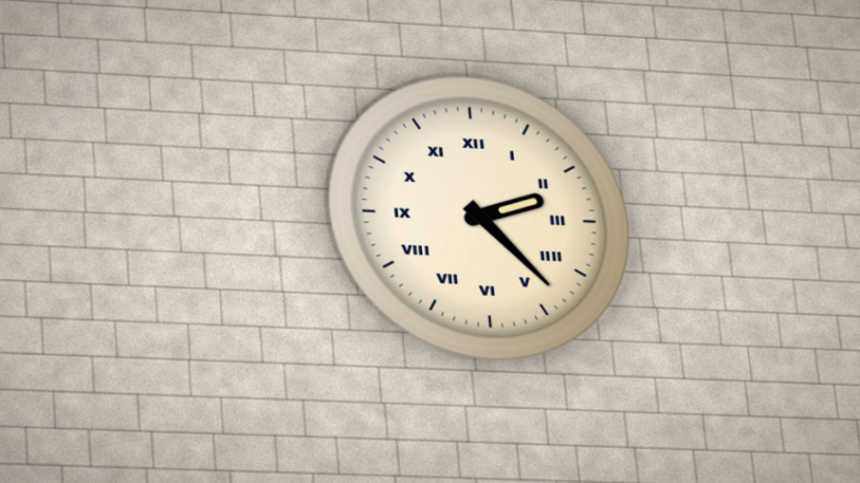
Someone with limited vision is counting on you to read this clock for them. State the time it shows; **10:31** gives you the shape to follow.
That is **2:23**
